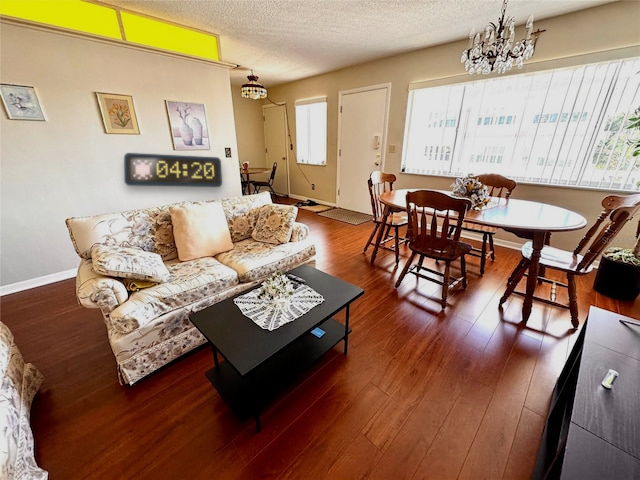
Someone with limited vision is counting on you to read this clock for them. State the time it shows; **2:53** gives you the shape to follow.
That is **4:20**
